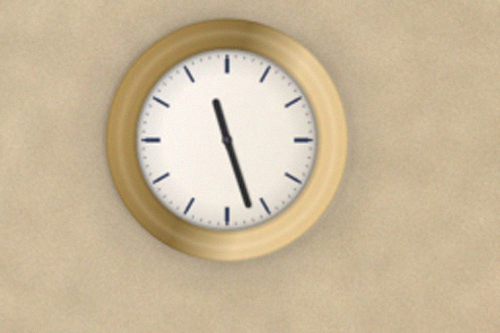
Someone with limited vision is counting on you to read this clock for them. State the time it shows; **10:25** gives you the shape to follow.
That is **11:27**
